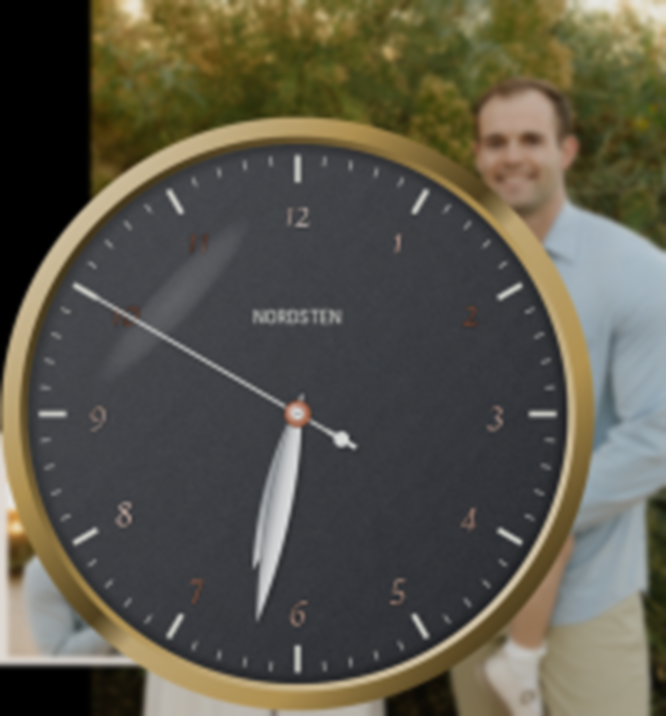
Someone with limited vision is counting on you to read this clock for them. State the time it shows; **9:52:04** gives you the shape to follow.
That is **6:31:50**
